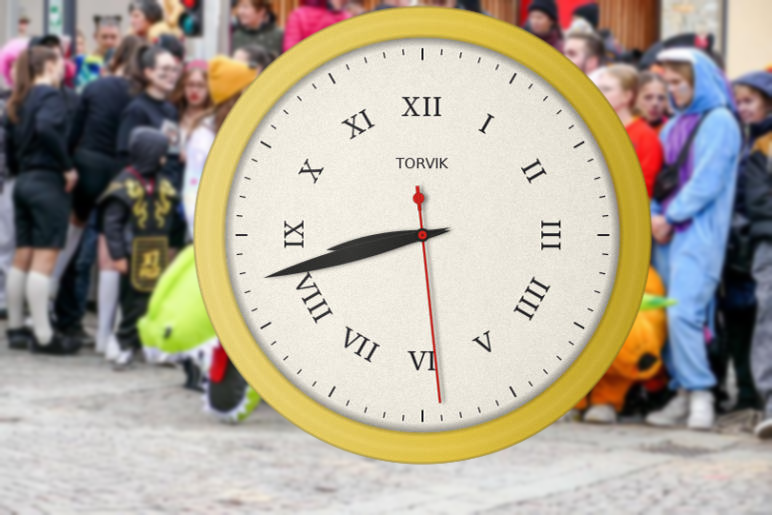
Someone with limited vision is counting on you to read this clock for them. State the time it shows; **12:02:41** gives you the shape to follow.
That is **8:42:29**
